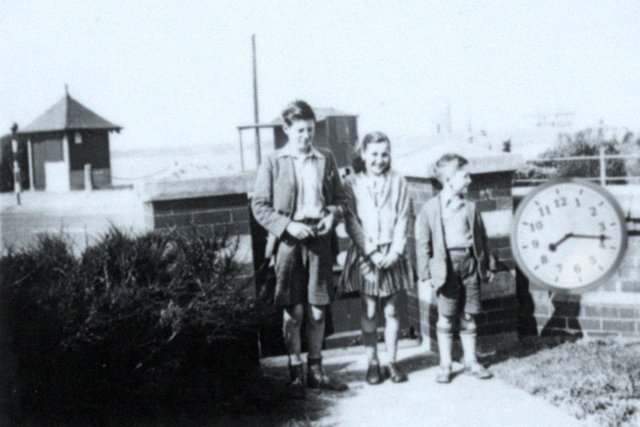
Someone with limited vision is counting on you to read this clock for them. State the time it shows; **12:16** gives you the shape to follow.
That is **8:18**
